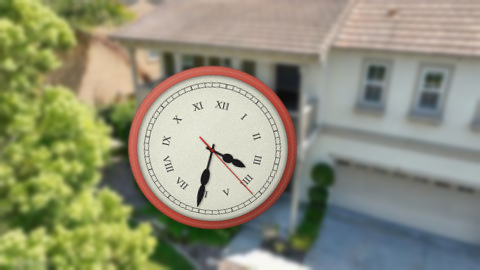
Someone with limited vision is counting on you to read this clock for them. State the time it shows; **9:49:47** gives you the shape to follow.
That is **3:30:21**
